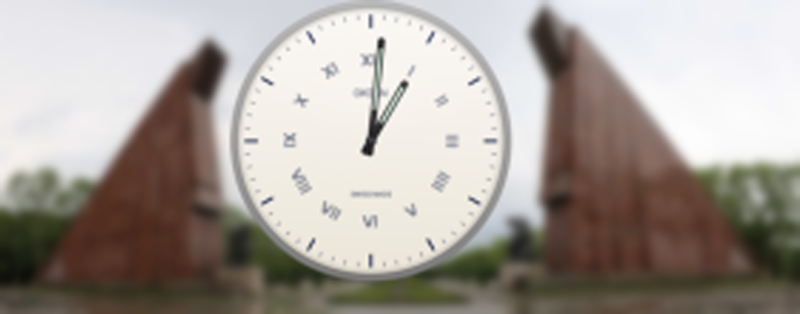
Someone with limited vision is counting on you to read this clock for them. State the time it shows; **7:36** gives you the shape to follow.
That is **1:01**
